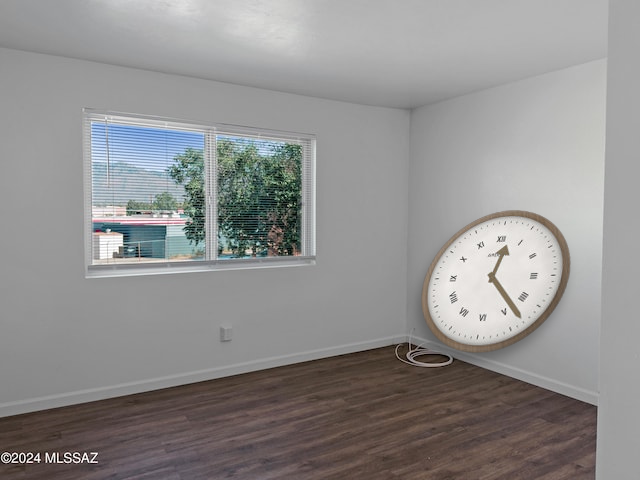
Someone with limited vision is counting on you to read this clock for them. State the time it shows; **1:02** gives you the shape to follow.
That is **12:23**
